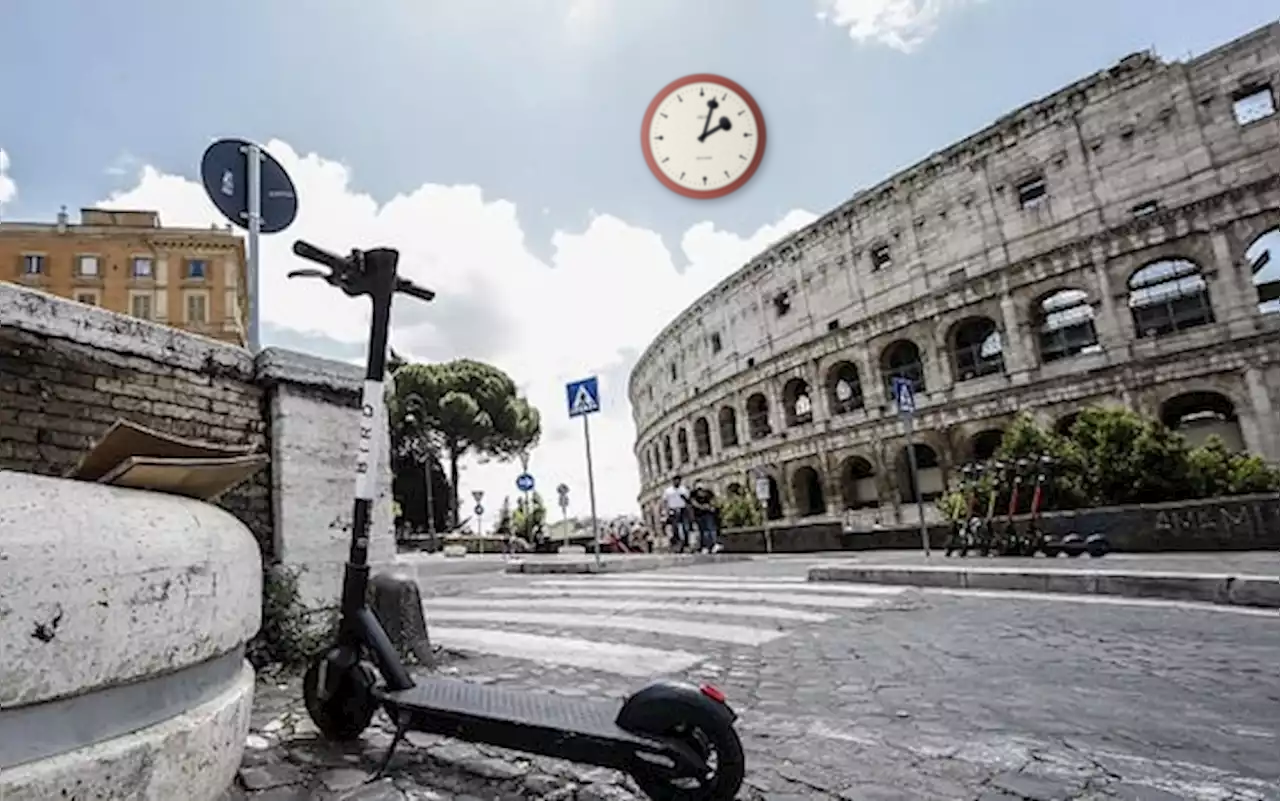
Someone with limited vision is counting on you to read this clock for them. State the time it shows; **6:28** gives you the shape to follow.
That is **2:03**
